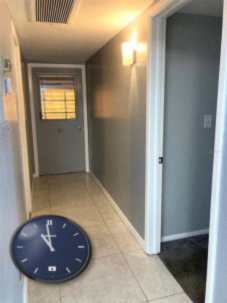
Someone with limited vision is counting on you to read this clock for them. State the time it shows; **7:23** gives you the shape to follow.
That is **10:59**
